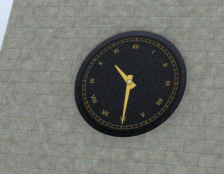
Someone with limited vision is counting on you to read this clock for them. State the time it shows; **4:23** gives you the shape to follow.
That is **10:30**
